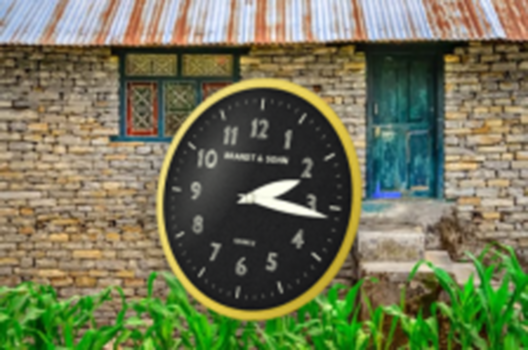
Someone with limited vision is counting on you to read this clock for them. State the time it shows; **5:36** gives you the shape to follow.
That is **2:16**
